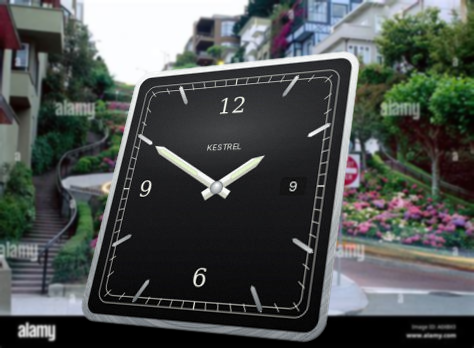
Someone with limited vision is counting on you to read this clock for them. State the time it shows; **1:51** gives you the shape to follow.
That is **1:50**
